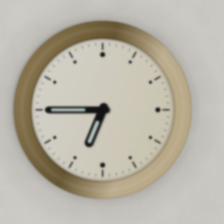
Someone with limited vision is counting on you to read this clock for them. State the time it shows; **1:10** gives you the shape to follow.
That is **6:45**
